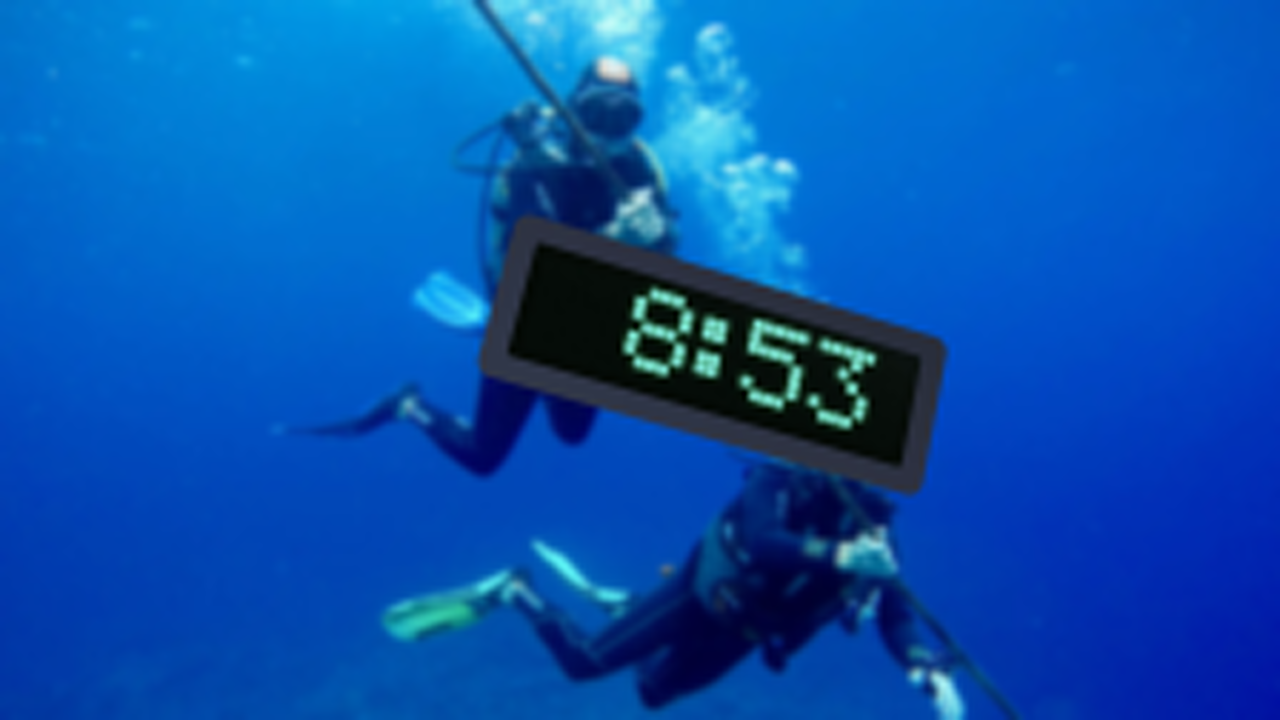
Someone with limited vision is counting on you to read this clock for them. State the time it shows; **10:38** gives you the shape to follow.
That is **8:53**
